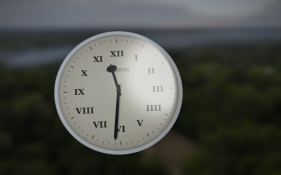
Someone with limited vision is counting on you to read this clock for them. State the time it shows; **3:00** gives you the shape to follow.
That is **11:31**
